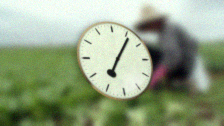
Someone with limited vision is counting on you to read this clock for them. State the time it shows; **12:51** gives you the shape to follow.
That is **7:06**
